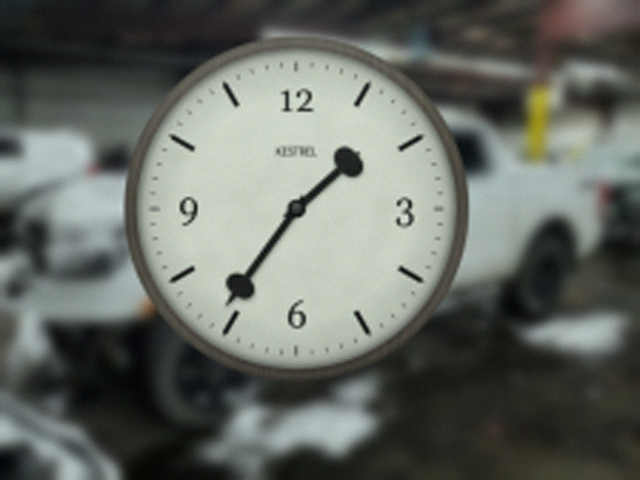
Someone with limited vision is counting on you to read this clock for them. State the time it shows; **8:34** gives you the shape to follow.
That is **1:36**
